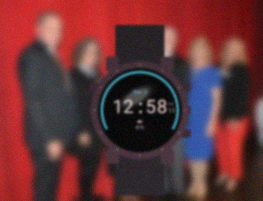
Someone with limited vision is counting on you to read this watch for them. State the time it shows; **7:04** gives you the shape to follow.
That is **12:58**
